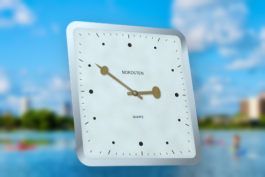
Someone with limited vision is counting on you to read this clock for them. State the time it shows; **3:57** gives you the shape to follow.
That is **2:51**
